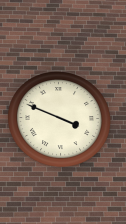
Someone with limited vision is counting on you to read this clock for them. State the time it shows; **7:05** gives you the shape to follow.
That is **3:49**
